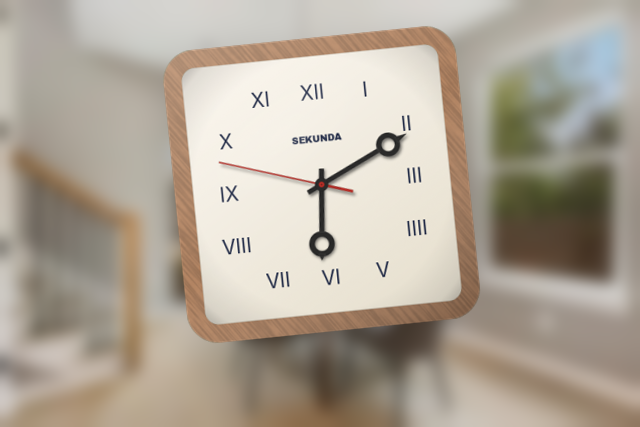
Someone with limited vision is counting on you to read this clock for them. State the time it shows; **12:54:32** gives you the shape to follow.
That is **6:10:48**
